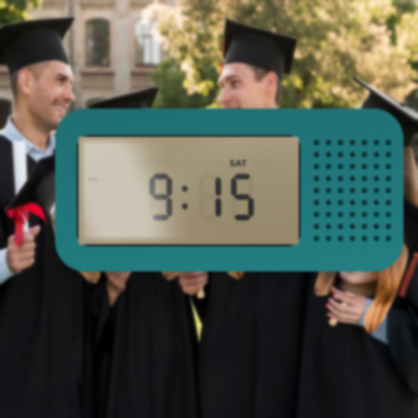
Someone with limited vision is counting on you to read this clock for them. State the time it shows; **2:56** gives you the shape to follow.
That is **9:15**
